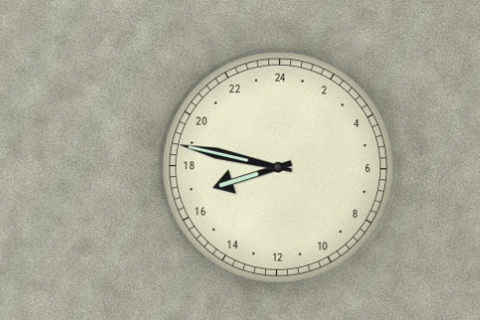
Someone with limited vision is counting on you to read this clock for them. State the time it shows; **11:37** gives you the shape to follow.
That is **16:47**
